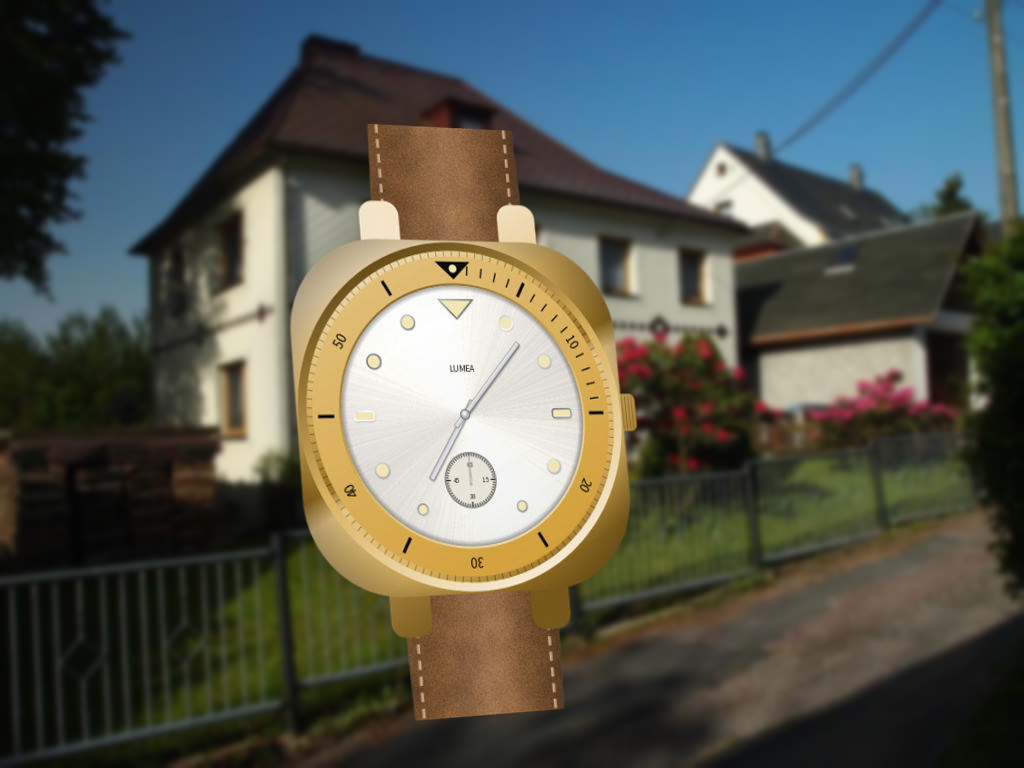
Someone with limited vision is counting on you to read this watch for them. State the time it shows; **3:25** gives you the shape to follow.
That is **7:07**
